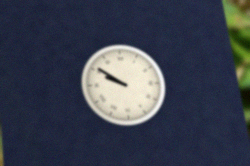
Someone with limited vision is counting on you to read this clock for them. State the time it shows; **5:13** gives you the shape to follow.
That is **9:51**
